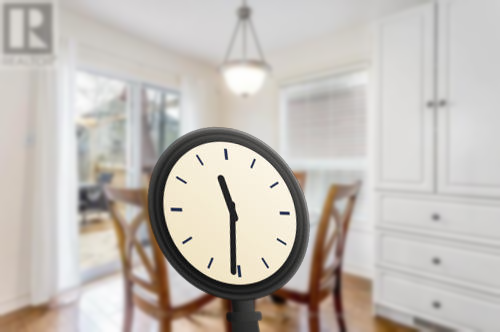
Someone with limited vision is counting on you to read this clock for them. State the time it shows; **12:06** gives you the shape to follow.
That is **11:31**
